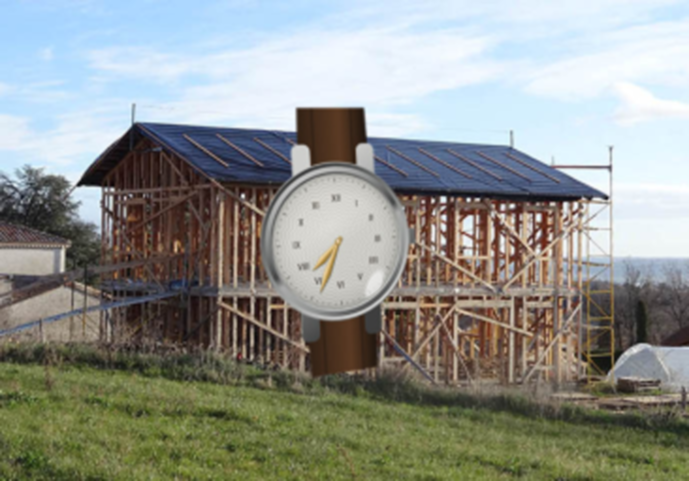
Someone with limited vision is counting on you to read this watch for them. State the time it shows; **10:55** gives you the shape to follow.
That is **7:34**
